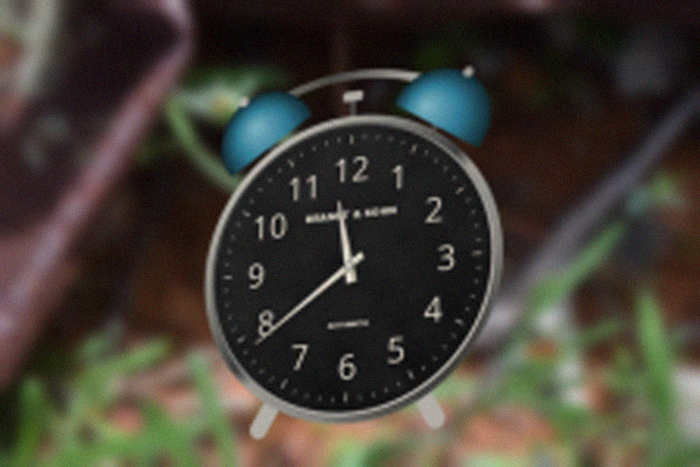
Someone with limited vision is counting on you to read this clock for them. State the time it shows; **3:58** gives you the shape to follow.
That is **11:39**
